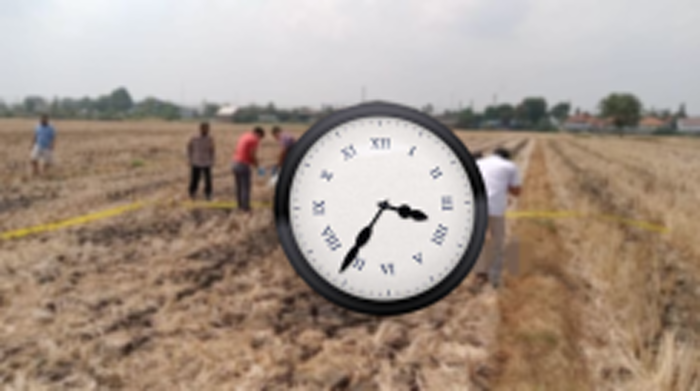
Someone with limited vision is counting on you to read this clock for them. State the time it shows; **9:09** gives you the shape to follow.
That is **3:36**
